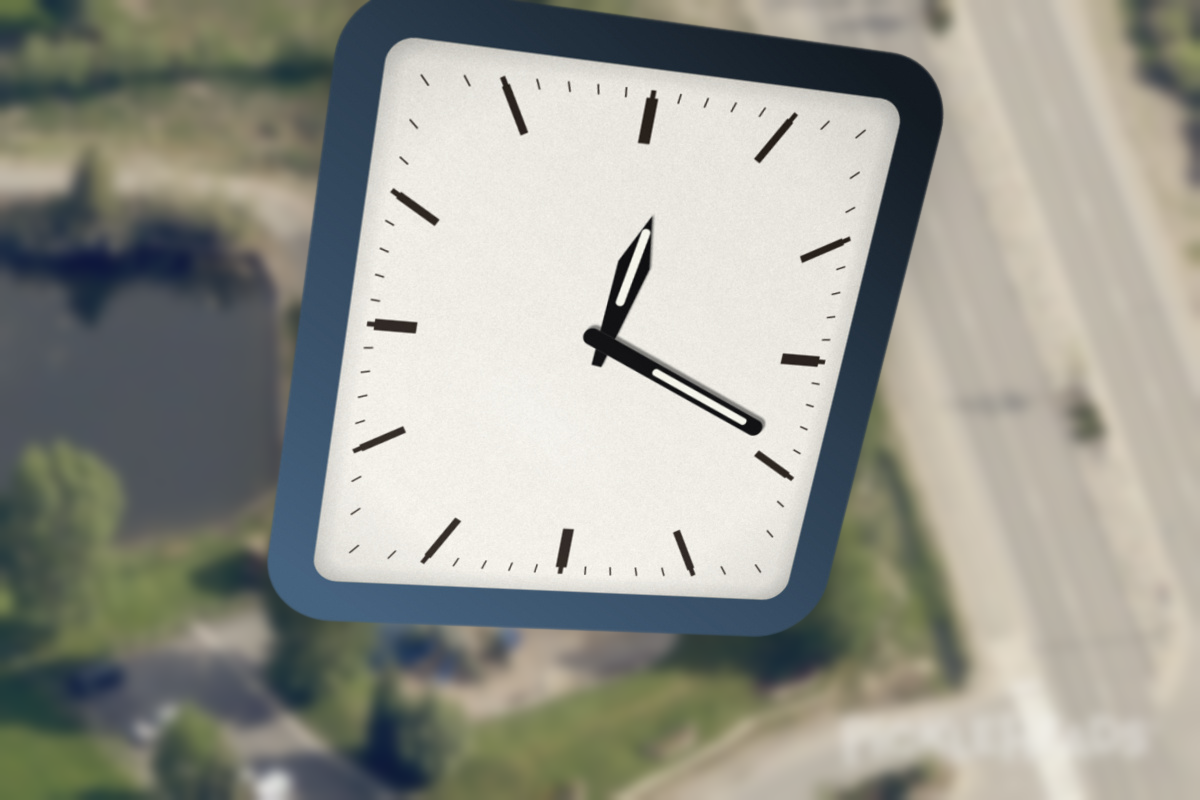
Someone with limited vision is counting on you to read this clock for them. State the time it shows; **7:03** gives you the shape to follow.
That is **12:19**
